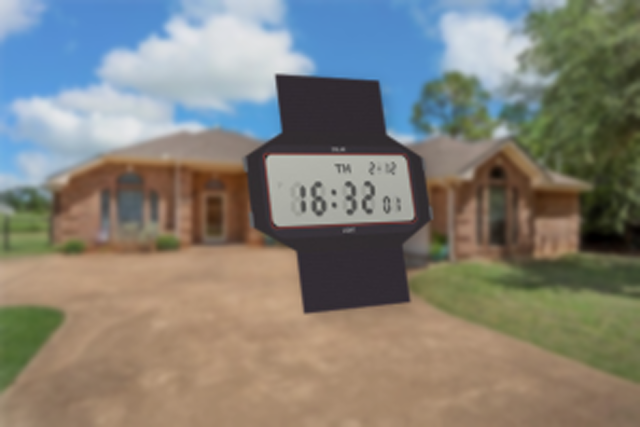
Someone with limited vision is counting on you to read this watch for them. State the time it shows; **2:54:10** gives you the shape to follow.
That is **16:32:01**
